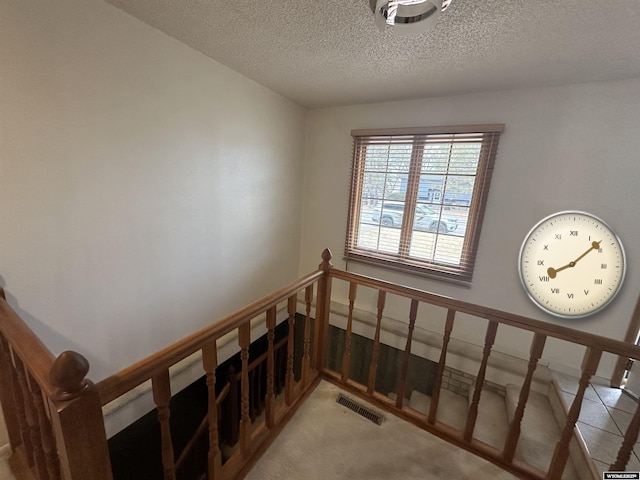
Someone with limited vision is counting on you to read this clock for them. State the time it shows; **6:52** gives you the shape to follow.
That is **8:08**
